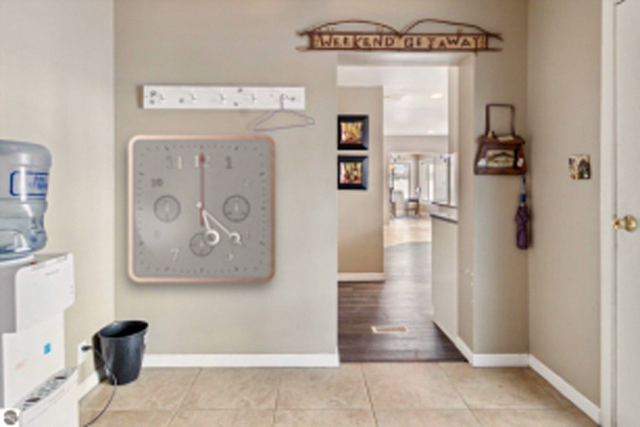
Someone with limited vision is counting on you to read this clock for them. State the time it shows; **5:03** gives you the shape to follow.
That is **5:22**
